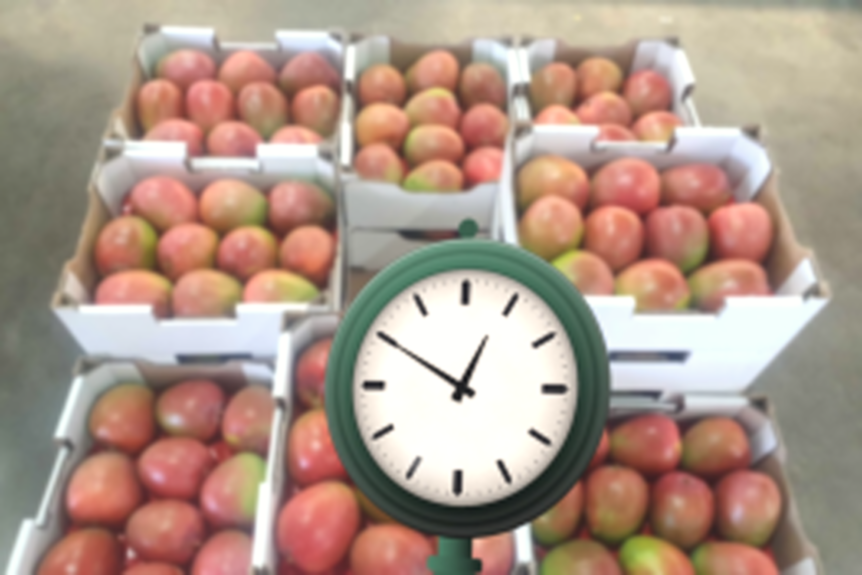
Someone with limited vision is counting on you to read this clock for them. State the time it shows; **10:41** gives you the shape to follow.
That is **12:50**
